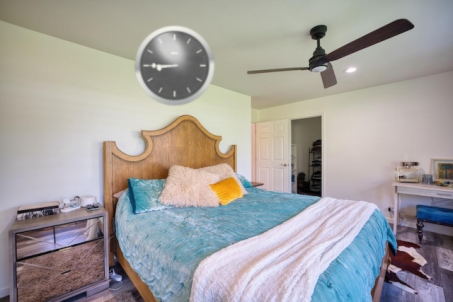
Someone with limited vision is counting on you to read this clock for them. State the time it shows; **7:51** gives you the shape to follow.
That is **8:45**
